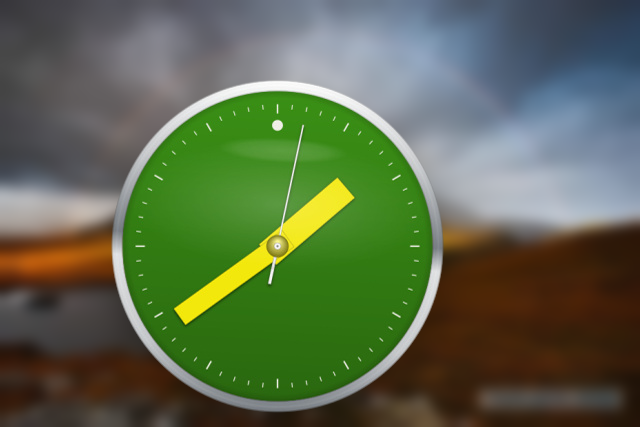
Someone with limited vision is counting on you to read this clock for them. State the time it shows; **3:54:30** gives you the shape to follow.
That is **1:39:02**
